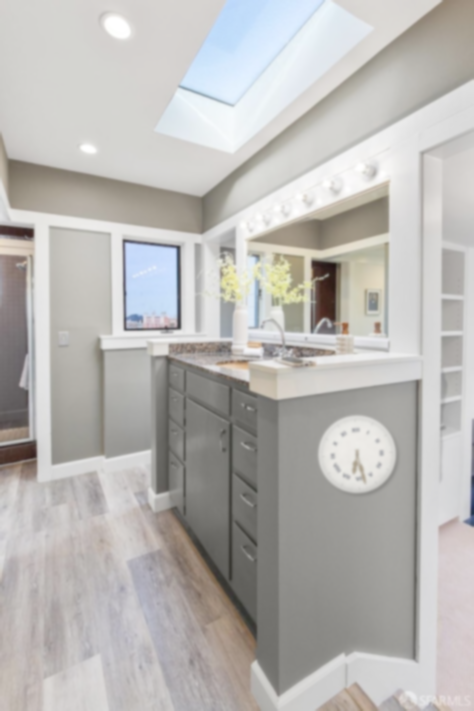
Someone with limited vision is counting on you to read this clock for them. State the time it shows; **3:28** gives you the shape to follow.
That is **6:28**
